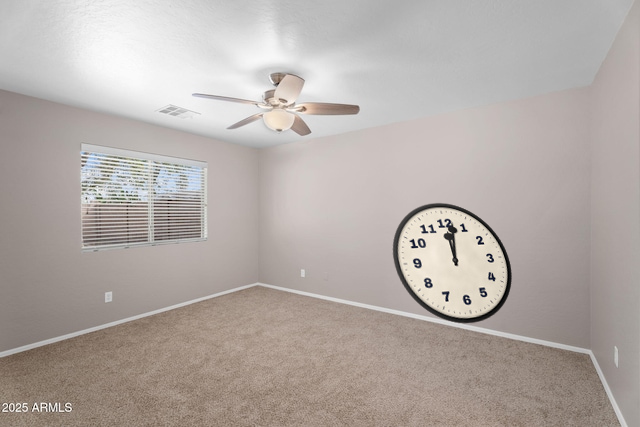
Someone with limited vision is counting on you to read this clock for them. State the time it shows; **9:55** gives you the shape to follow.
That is **12:02**
